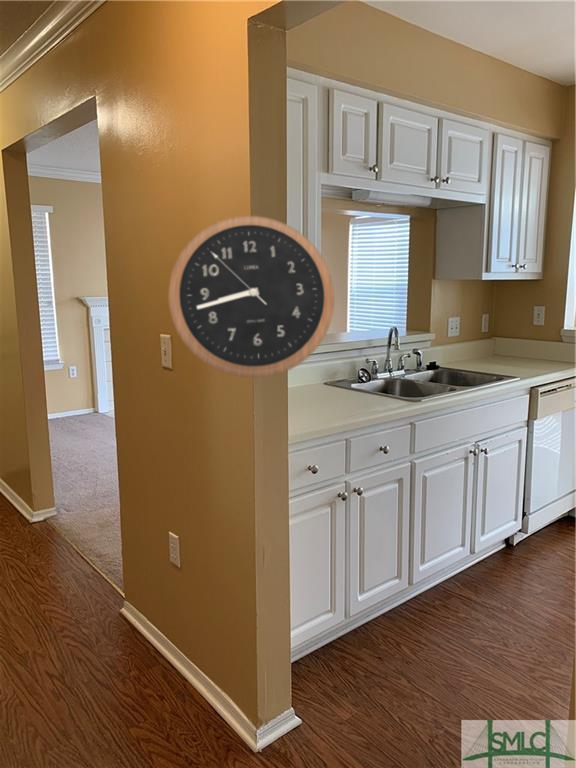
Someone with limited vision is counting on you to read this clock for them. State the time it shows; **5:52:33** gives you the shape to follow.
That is **8:42:53**
